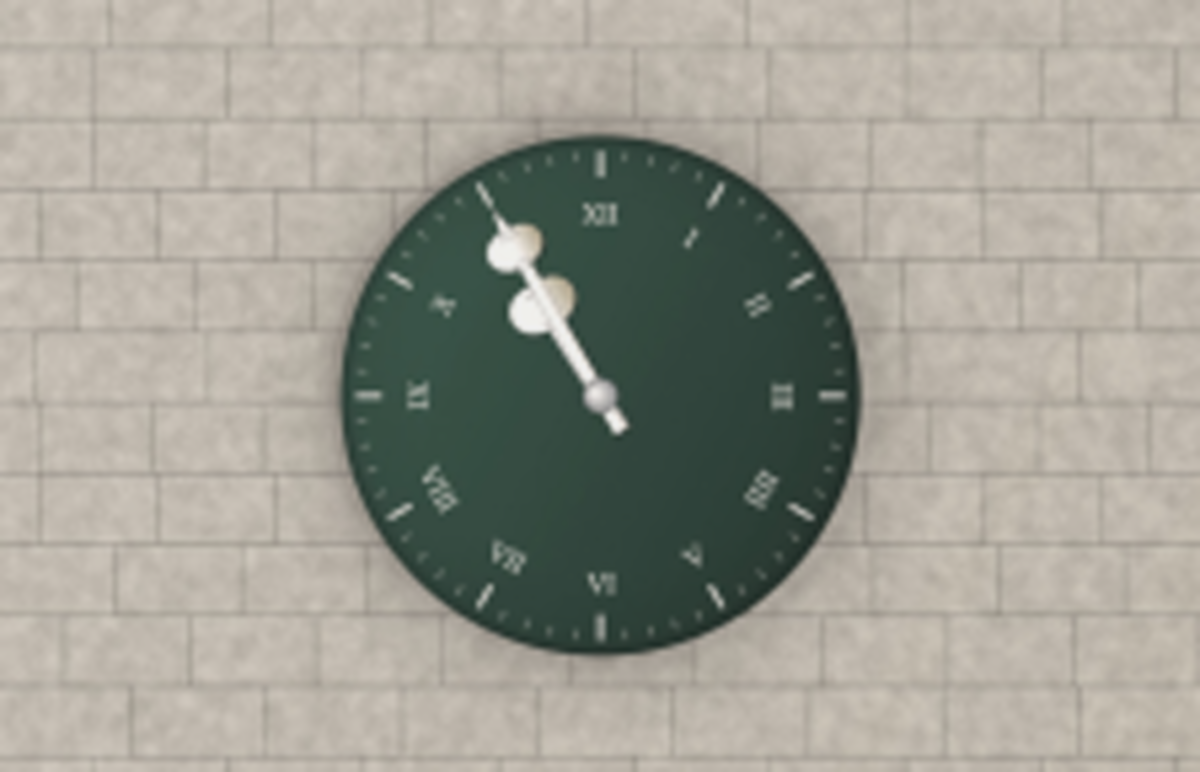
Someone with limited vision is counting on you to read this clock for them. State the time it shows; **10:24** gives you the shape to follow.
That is **10:55**
